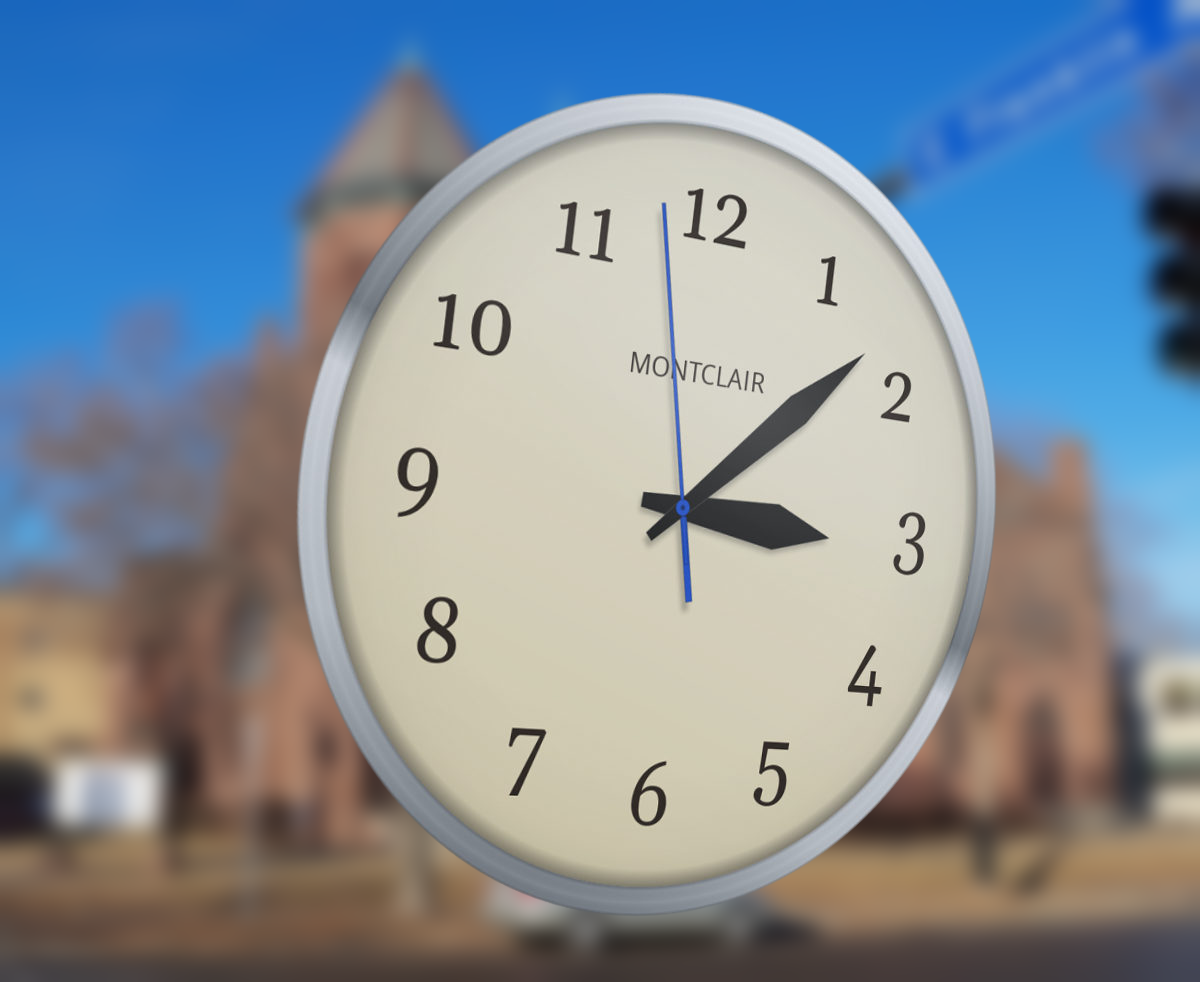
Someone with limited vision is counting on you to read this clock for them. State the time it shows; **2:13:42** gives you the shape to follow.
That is **3:07:58**
